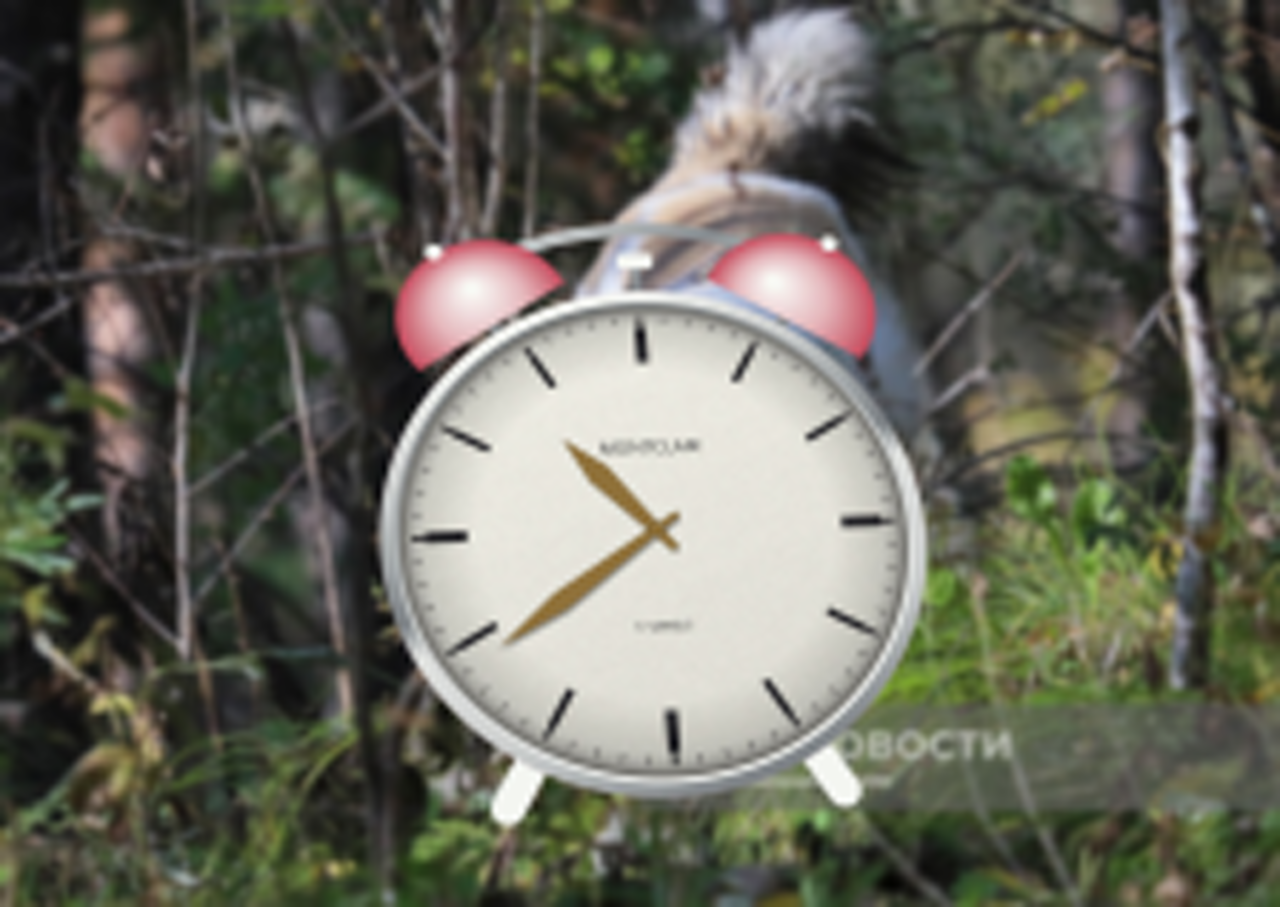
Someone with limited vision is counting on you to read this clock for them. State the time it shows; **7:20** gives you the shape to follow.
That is **10:39**
